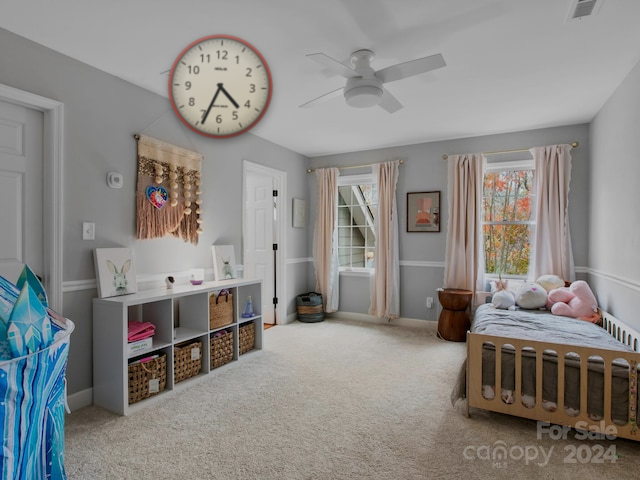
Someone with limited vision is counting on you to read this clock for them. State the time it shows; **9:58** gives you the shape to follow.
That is **4:34**
